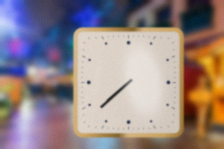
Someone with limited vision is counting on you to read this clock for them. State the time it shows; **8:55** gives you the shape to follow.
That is **7:38**
